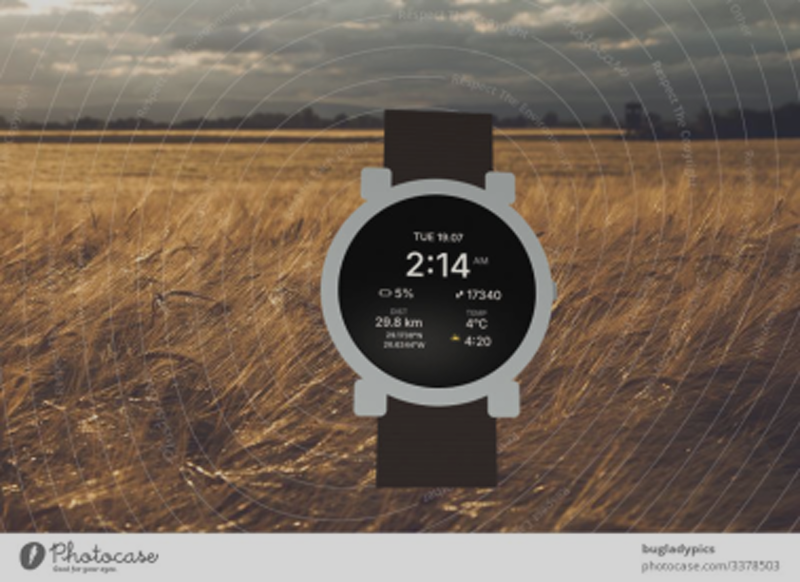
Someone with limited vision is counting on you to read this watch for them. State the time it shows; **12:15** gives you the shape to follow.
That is **2:14**
